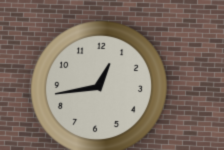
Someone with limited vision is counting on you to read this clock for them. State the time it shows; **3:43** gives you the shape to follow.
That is **12:43**
